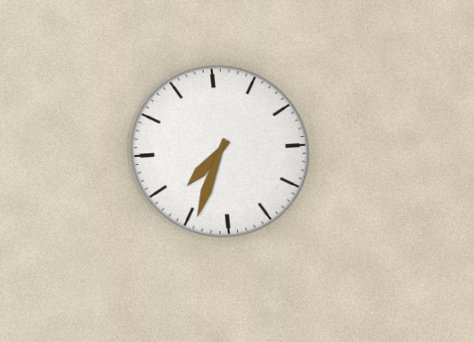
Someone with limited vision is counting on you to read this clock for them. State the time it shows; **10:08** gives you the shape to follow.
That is **7:34**
